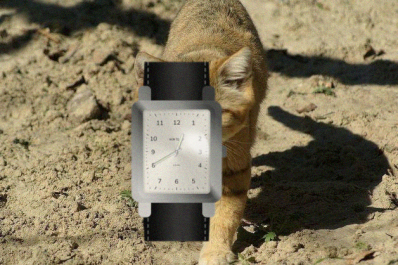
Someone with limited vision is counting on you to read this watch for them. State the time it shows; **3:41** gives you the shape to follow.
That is **12:40**
